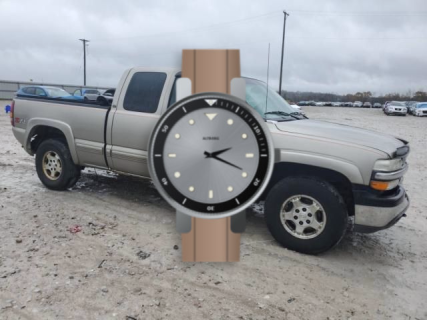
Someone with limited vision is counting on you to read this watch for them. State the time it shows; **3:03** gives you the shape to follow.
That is **2:19**
